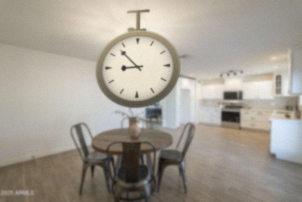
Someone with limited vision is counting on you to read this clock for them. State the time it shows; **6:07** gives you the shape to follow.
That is **8:53**
